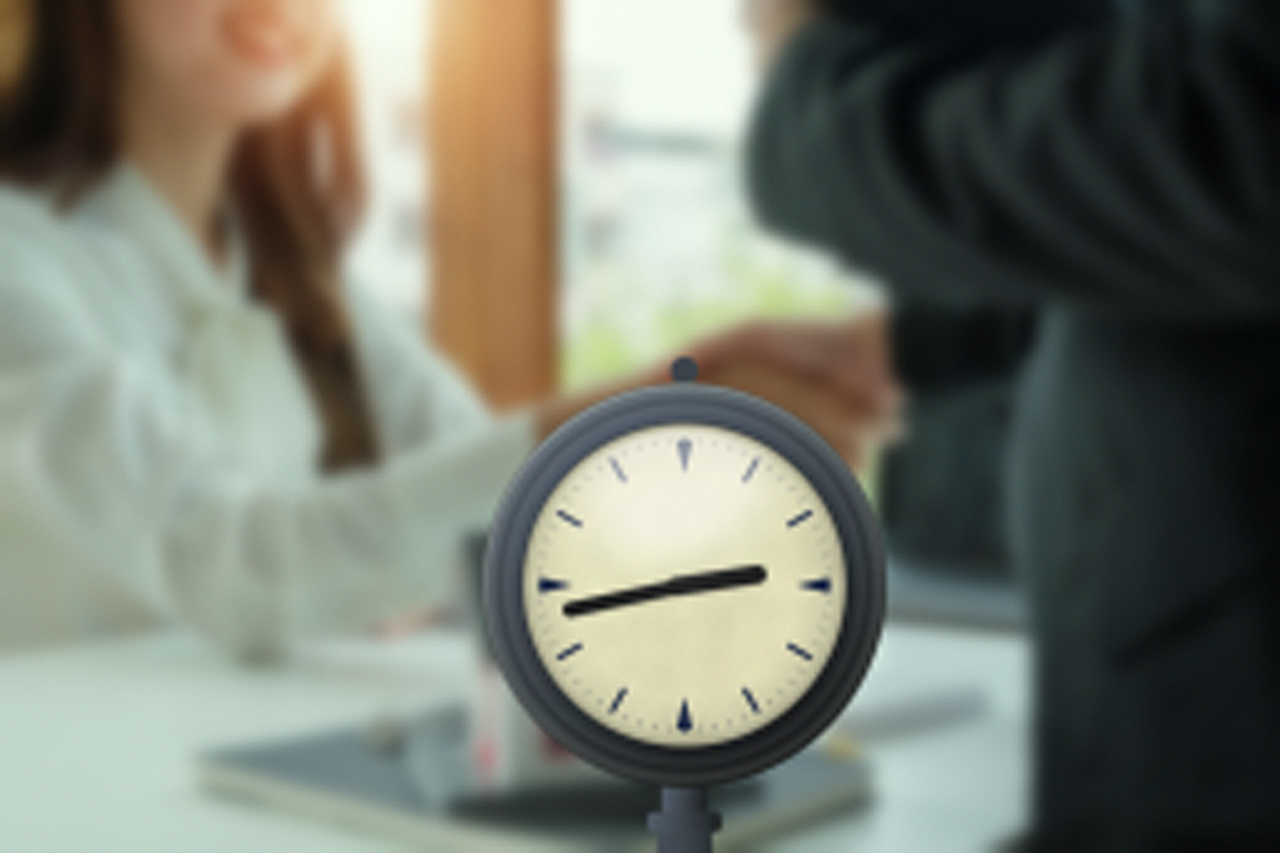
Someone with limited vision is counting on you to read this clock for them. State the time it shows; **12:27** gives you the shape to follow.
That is **2:43**
